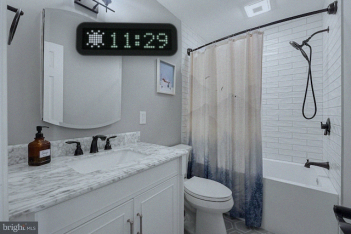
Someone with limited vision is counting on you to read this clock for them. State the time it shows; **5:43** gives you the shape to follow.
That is **11:29**
